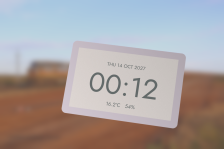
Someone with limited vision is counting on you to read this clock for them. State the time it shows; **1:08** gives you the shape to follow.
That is **0:12**
